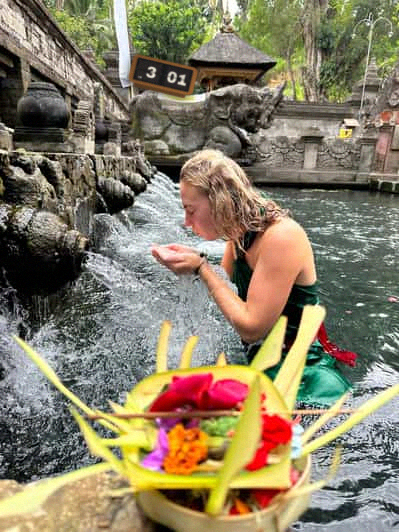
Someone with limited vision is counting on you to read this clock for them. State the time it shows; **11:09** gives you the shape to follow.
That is **3:01**
